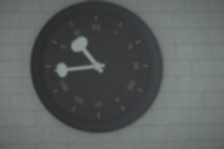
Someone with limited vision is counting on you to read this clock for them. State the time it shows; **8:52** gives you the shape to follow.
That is **10:44**
